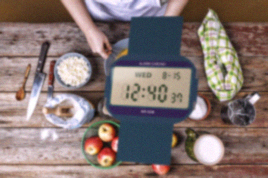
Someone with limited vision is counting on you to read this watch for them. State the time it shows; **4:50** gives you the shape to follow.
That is **12:40**
